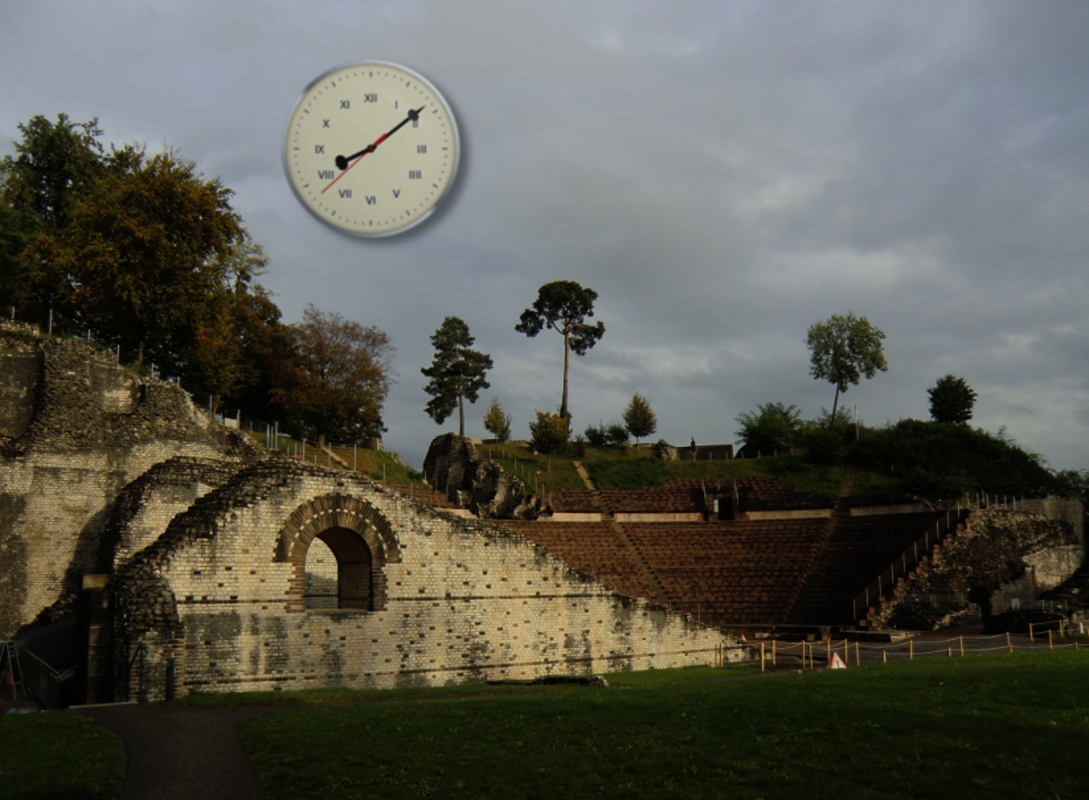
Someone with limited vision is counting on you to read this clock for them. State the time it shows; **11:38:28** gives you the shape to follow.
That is **8:08:38**
